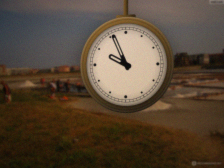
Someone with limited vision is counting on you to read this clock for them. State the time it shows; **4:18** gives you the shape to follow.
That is **9:56**
